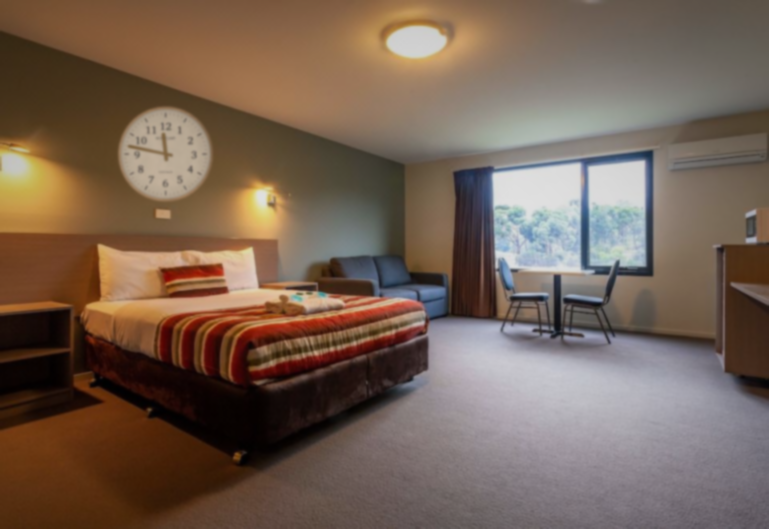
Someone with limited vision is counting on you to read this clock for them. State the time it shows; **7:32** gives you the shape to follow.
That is **11:47**
